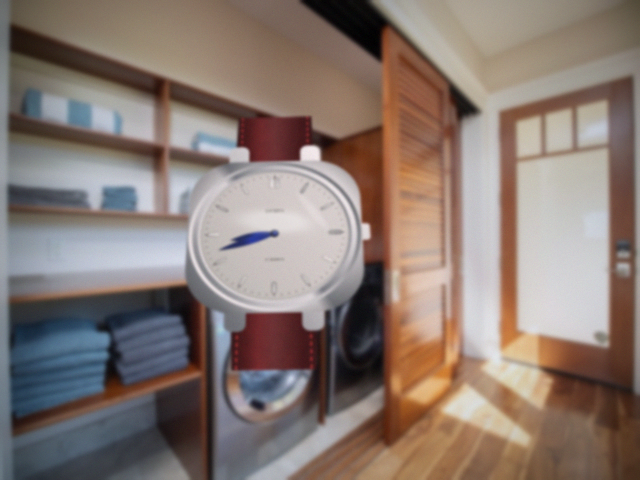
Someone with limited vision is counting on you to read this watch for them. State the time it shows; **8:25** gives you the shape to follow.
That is **8:42**
